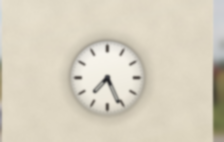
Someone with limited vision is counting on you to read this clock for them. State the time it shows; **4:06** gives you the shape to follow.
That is **7:26**
